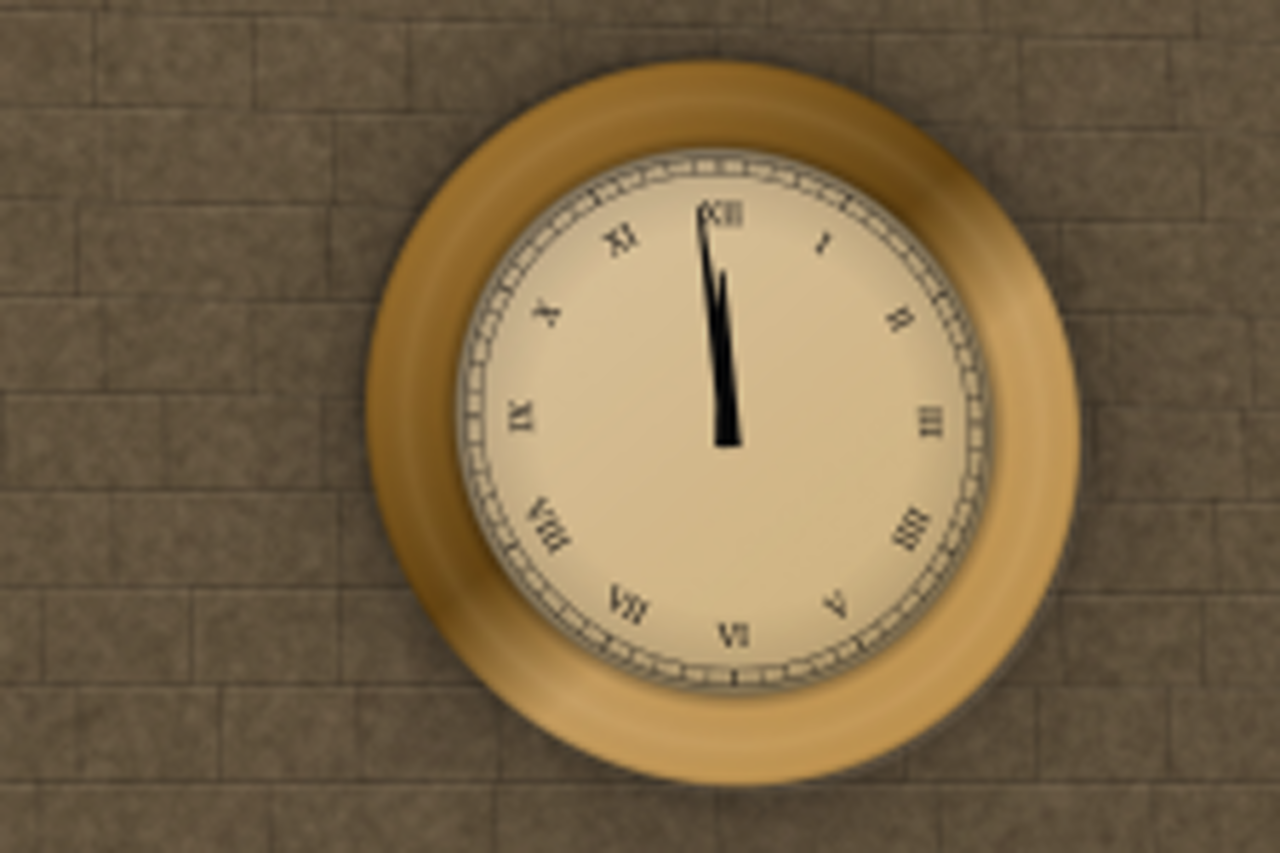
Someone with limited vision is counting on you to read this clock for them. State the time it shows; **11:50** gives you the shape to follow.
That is **11:59**
